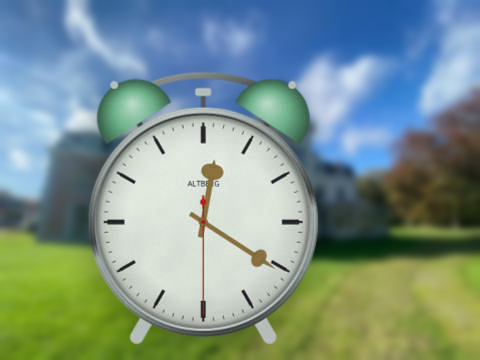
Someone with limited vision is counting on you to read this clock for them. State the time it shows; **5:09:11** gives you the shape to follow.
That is **12:20:30**
